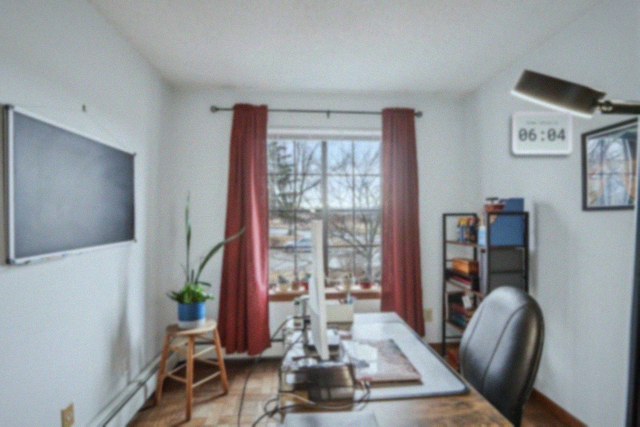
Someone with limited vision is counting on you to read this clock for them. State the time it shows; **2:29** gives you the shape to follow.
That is **6:04**
